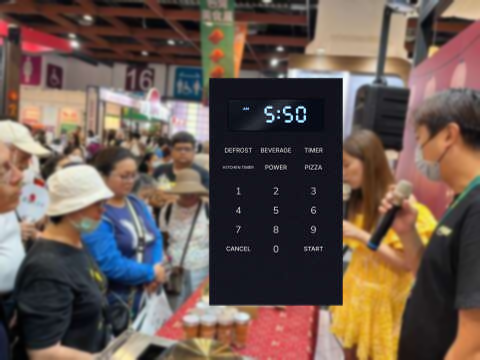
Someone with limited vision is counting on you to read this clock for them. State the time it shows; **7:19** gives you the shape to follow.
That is **5:50**
